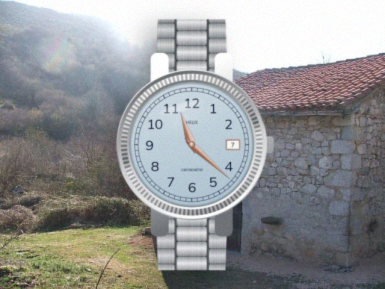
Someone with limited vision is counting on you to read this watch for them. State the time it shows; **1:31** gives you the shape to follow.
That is **11:22**
